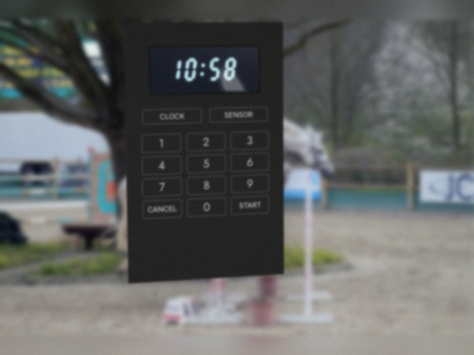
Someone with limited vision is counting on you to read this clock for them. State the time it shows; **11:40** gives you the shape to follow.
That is **10:58**
